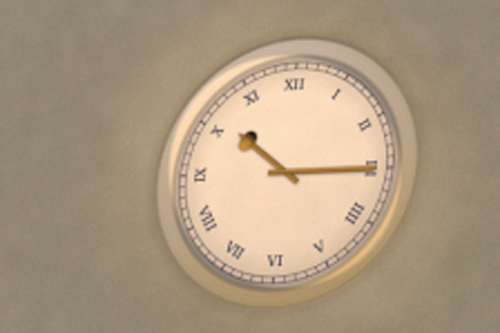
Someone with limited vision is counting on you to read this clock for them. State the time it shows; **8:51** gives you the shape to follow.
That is **10:15**
